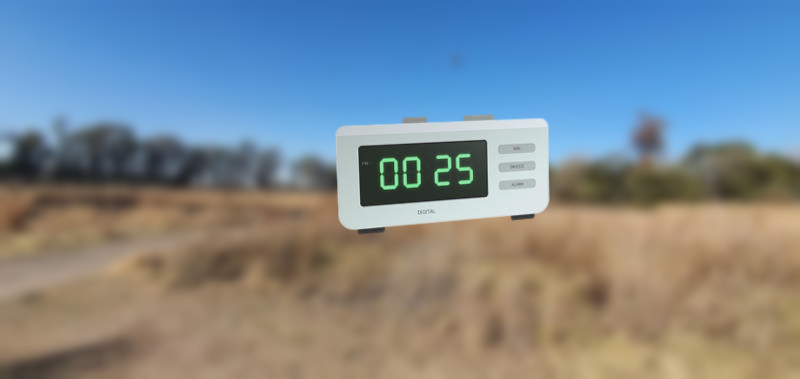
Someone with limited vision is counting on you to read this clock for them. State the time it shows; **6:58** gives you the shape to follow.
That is **0:25**
